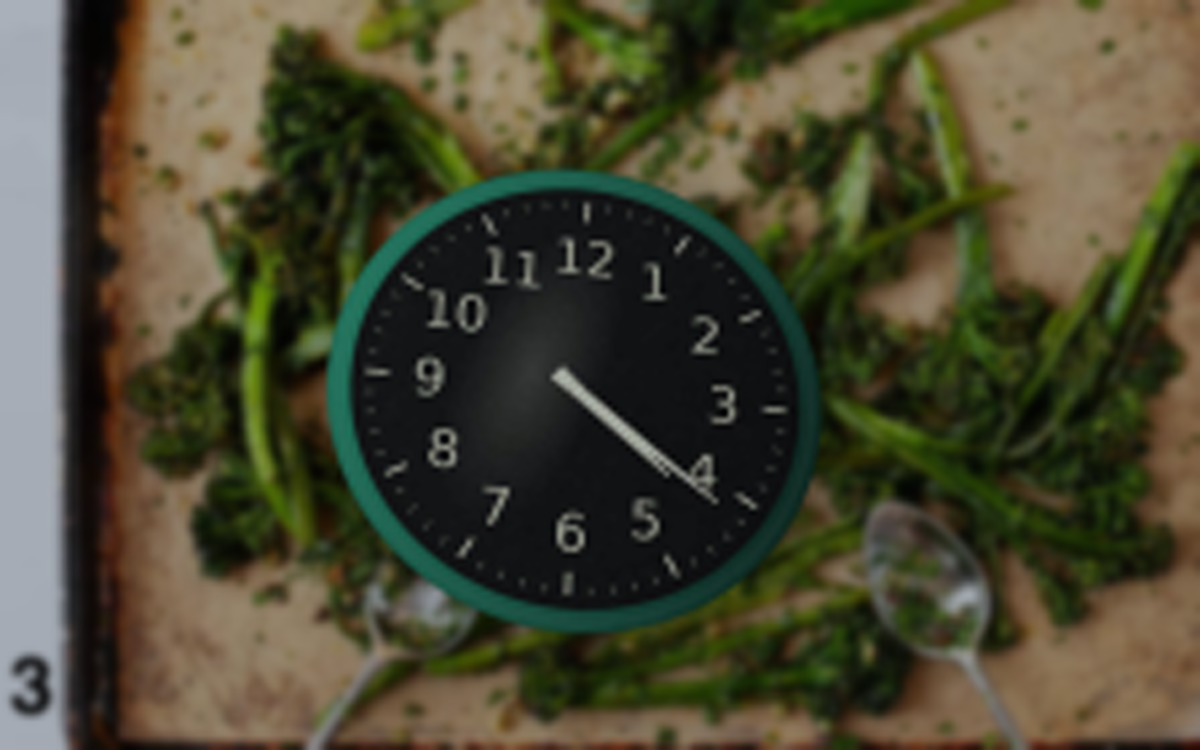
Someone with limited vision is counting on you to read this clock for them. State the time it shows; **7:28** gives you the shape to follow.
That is **4:21**
